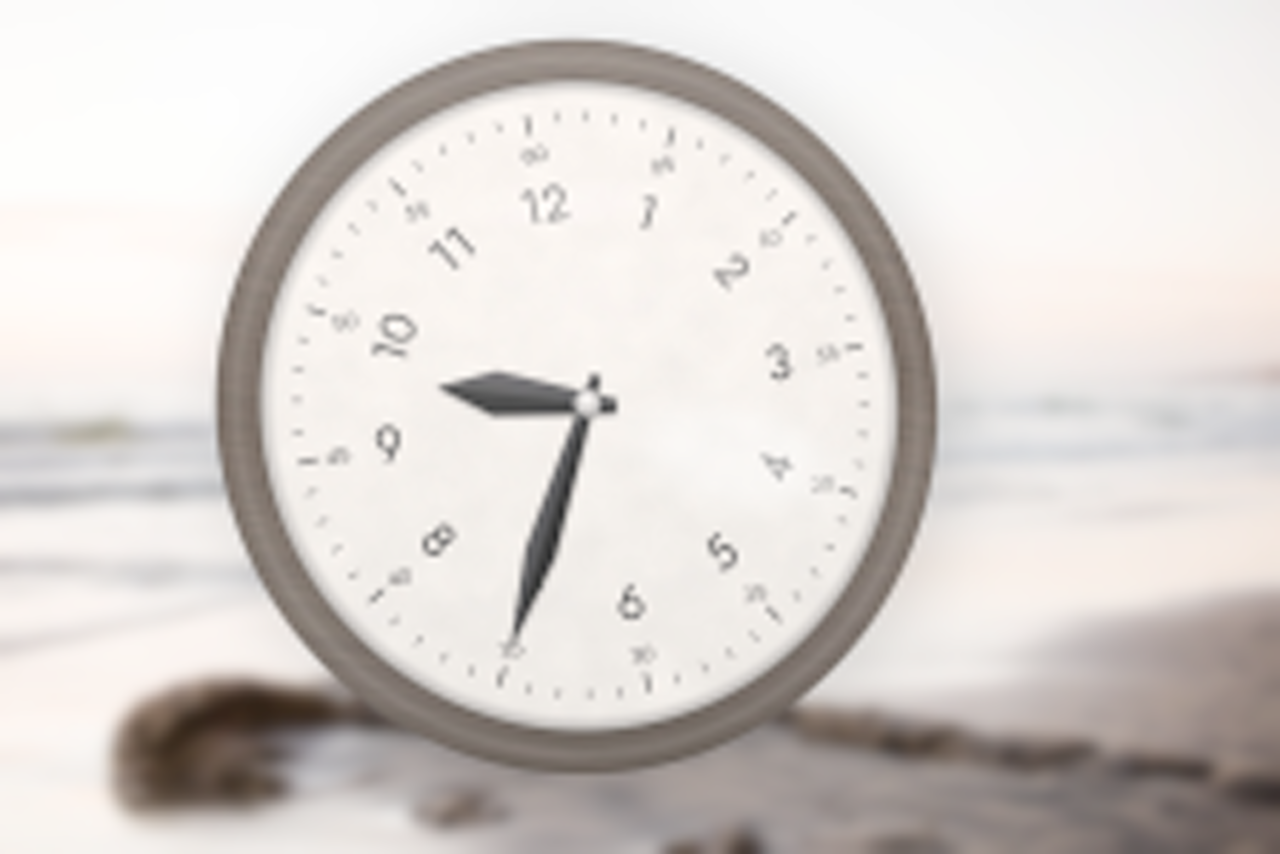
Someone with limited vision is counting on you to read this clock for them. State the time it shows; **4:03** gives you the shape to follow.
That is **9:35**
